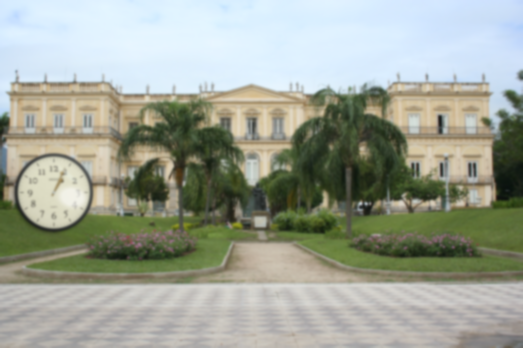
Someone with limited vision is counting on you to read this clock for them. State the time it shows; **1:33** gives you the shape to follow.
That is **1:04**
